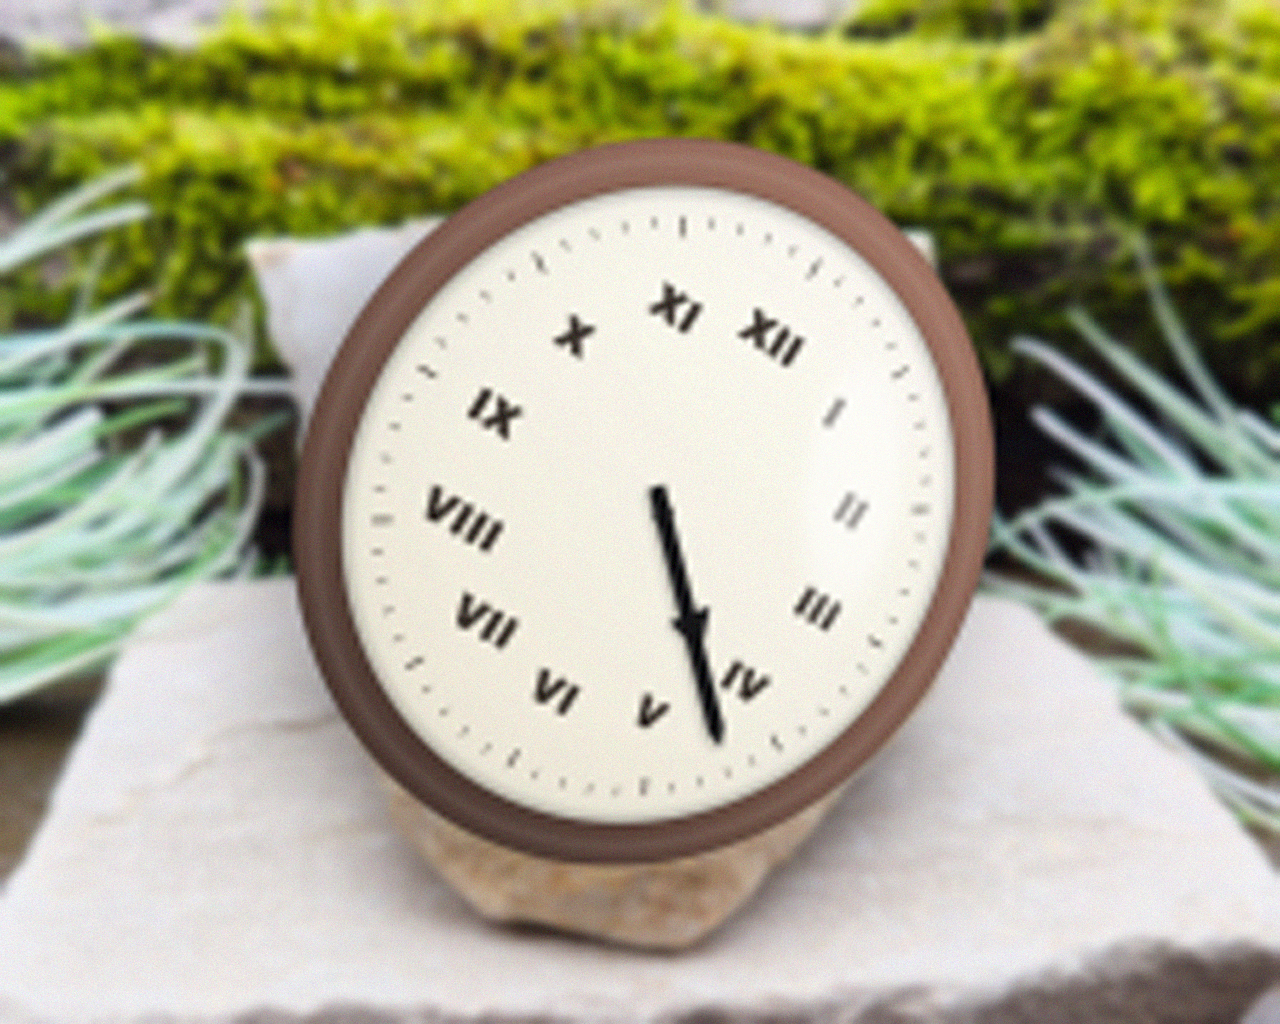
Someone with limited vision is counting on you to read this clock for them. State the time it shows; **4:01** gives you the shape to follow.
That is **4:22**
